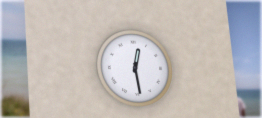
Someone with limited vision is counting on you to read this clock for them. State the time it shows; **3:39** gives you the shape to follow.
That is **12:29**
